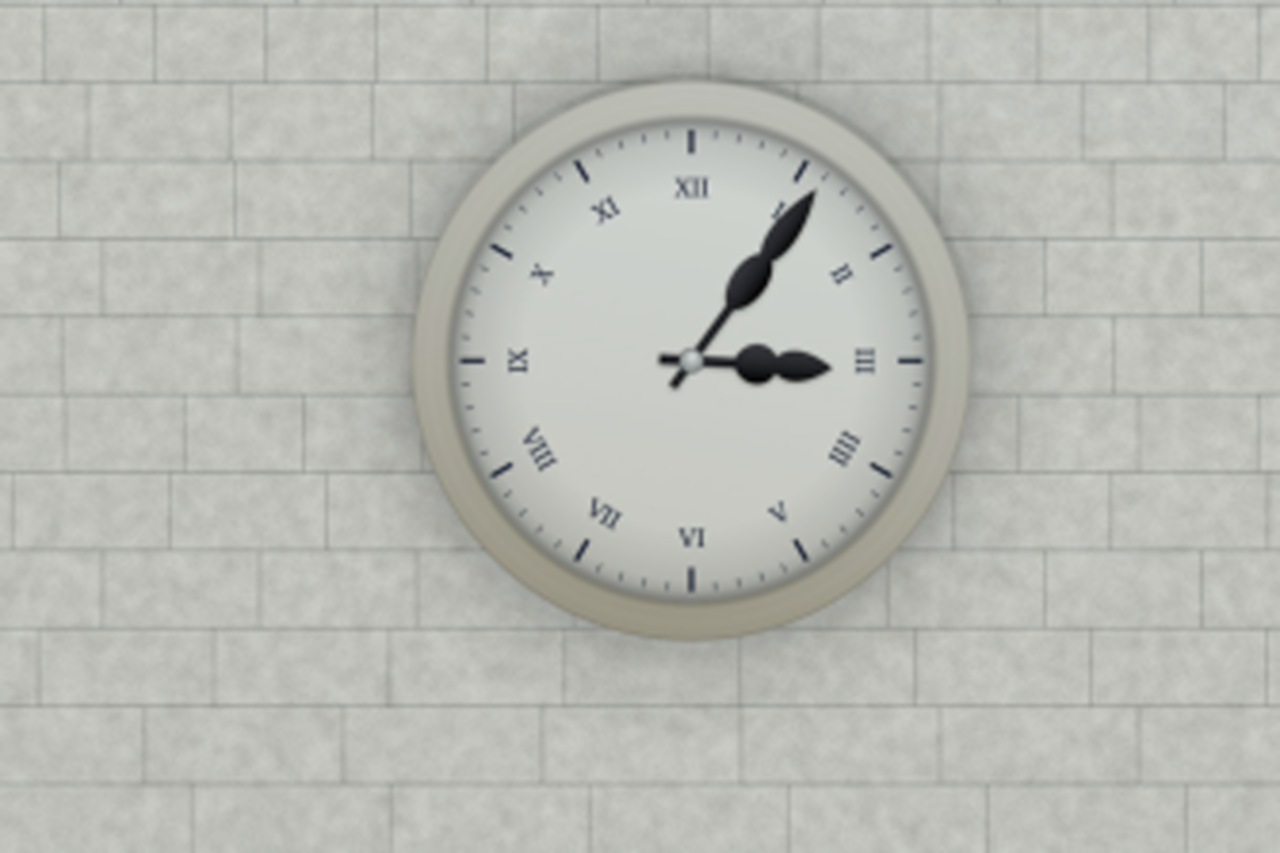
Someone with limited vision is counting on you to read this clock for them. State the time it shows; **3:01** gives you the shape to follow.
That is **3:06**
